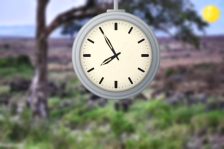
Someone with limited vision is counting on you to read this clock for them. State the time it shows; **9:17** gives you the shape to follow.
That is **7:55**
